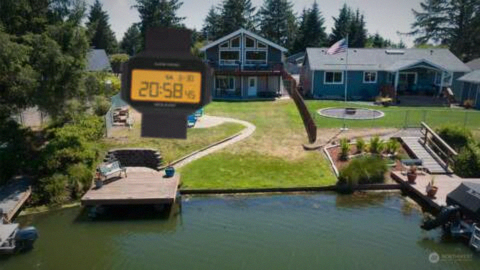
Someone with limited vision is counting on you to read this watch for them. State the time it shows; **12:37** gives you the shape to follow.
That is **20:58**
